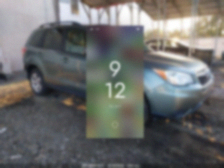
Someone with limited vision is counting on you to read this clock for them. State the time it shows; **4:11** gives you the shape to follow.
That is **9:12**
